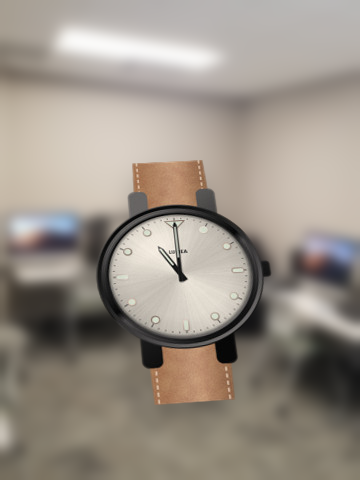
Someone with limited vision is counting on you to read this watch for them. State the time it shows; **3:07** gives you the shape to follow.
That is **11:00**
